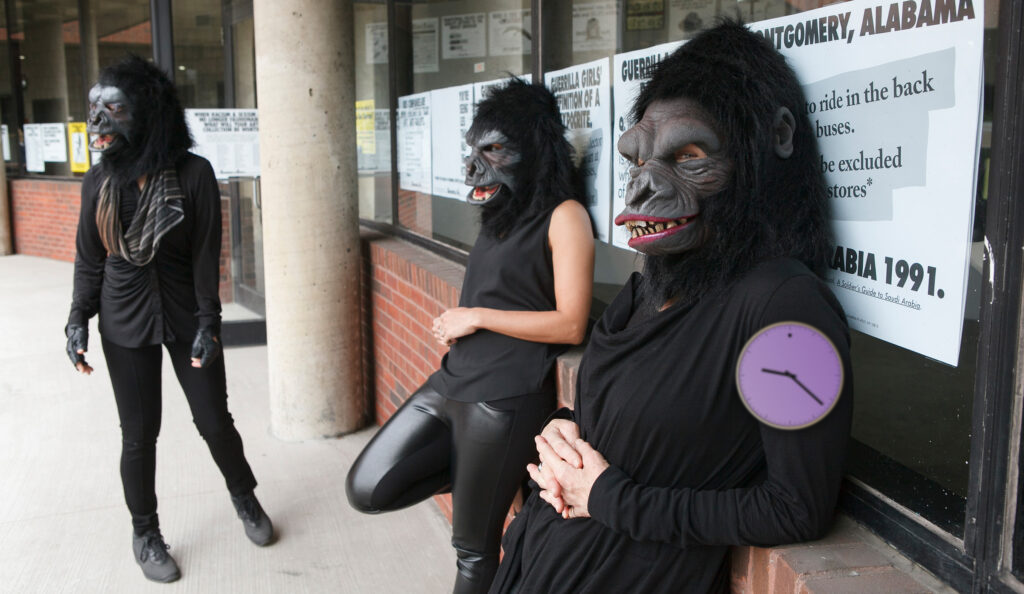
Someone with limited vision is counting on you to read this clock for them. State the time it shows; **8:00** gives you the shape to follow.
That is **9:22**
